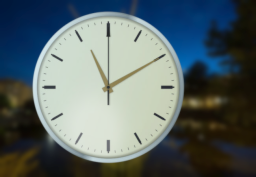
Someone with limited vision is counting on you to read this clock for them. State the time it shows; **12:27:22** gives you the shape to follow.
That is **11:10:00**
